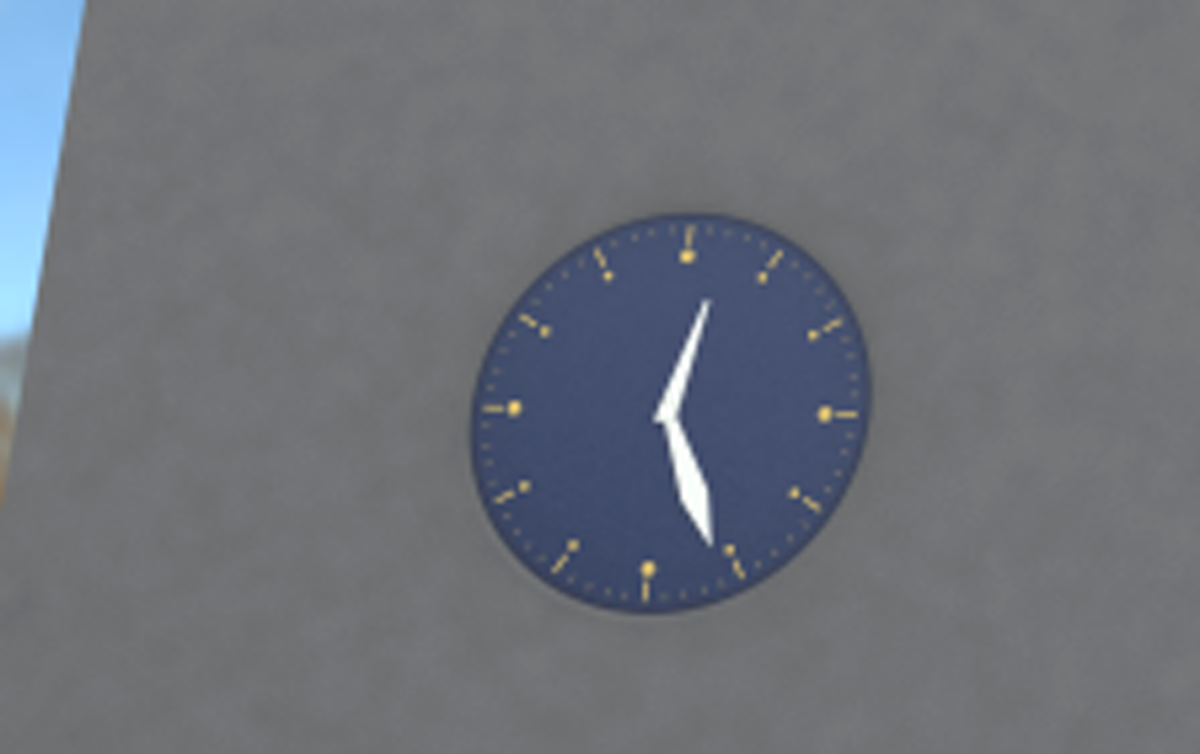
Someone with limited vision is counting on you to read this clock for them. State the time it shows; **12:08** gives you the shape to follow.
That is **12:26**
